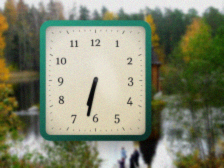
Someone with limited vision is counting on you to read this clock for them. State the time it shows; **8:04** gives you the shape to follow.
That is **6:32**
